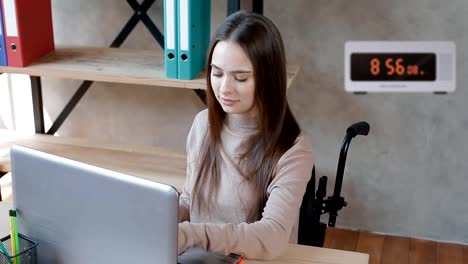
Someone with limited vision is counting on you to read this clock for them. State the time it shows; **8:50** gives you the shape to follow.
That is **8:56**
